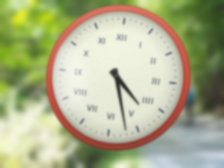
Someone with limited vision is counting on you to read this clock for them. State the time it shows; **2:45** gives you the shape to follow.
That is **4:27**
